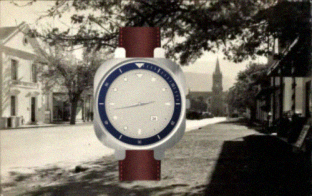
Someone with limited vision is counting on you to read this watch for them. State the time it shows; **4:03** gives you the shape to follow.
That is **2:43**
